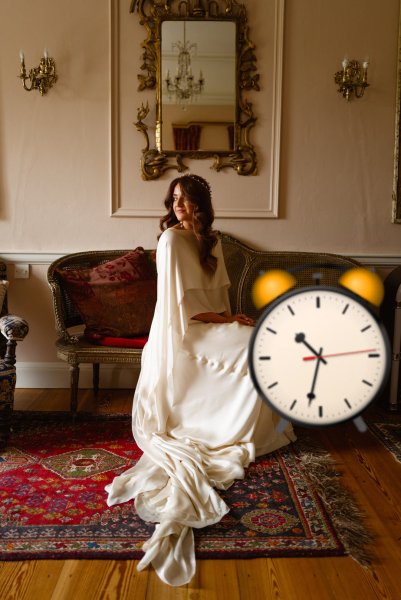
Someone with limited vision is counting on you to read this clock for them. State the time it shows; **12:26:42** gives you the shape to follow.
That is **10:32:14**
